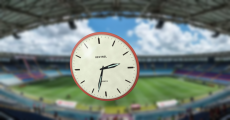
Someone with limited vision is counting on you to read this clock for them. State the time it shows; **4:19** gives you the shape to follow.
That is **2:33**
